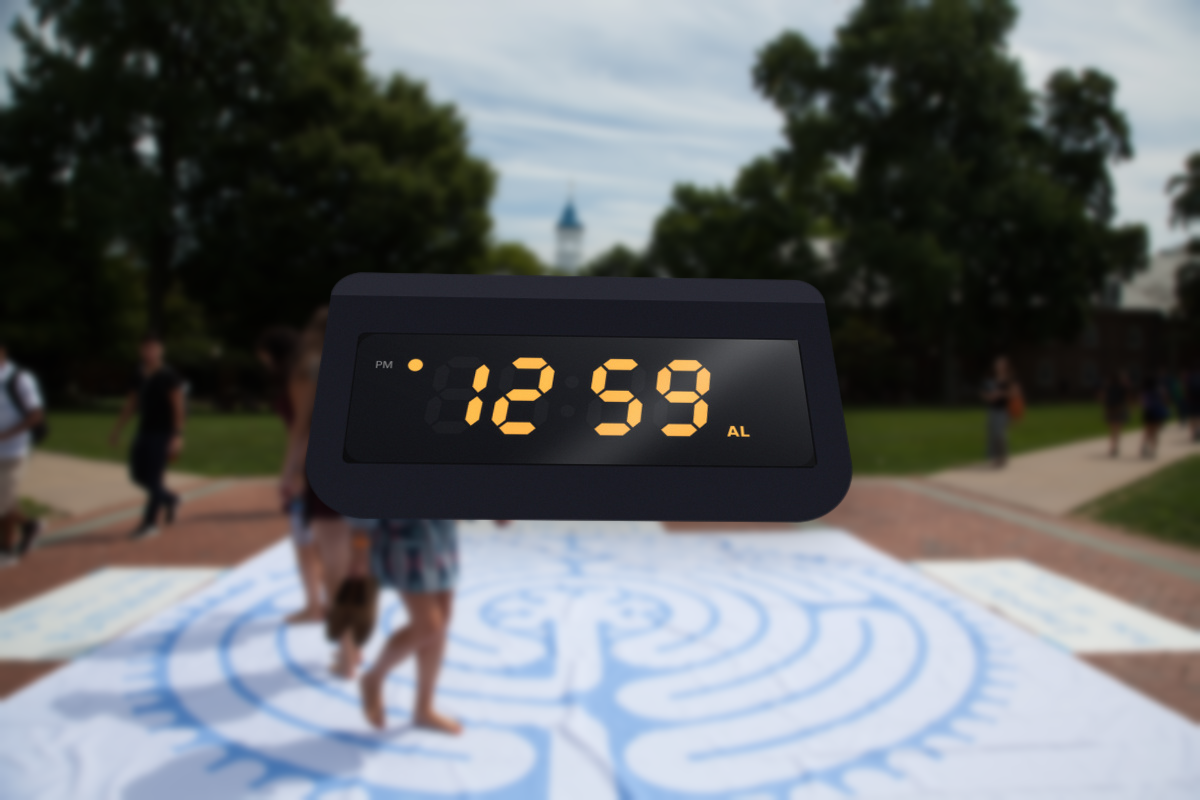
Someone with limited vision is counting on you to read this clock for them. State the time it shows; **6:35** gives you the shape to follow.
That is **12:59**
